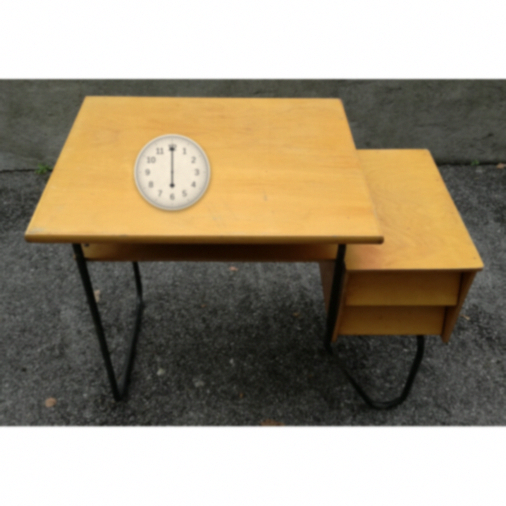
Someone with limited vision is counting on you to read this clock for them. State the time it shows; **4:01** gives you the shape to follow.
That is **6:00**
